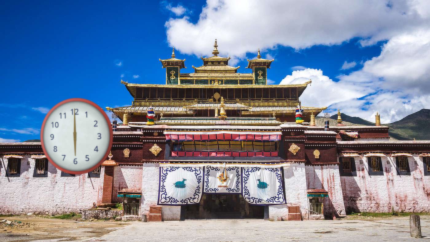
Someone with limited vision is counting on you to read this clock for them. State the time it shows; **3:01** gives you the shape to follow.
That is **6:00**
